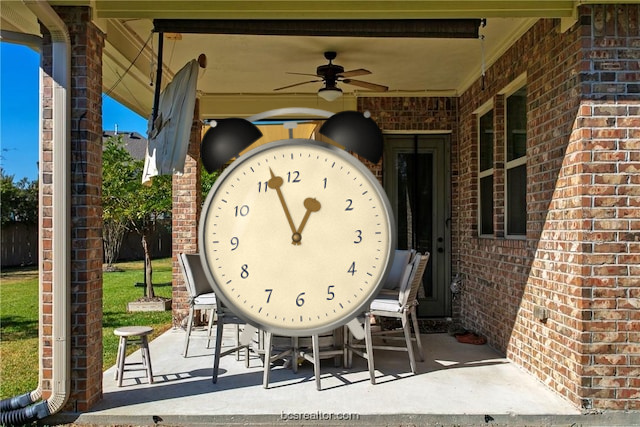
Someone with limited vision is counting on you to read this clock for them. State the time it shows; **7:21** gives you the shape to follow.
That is **12:57**
